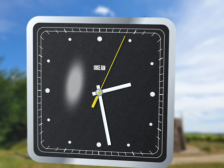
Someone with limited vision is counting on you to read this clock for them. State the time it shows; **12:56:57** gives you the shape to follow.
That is **2:28:04**
